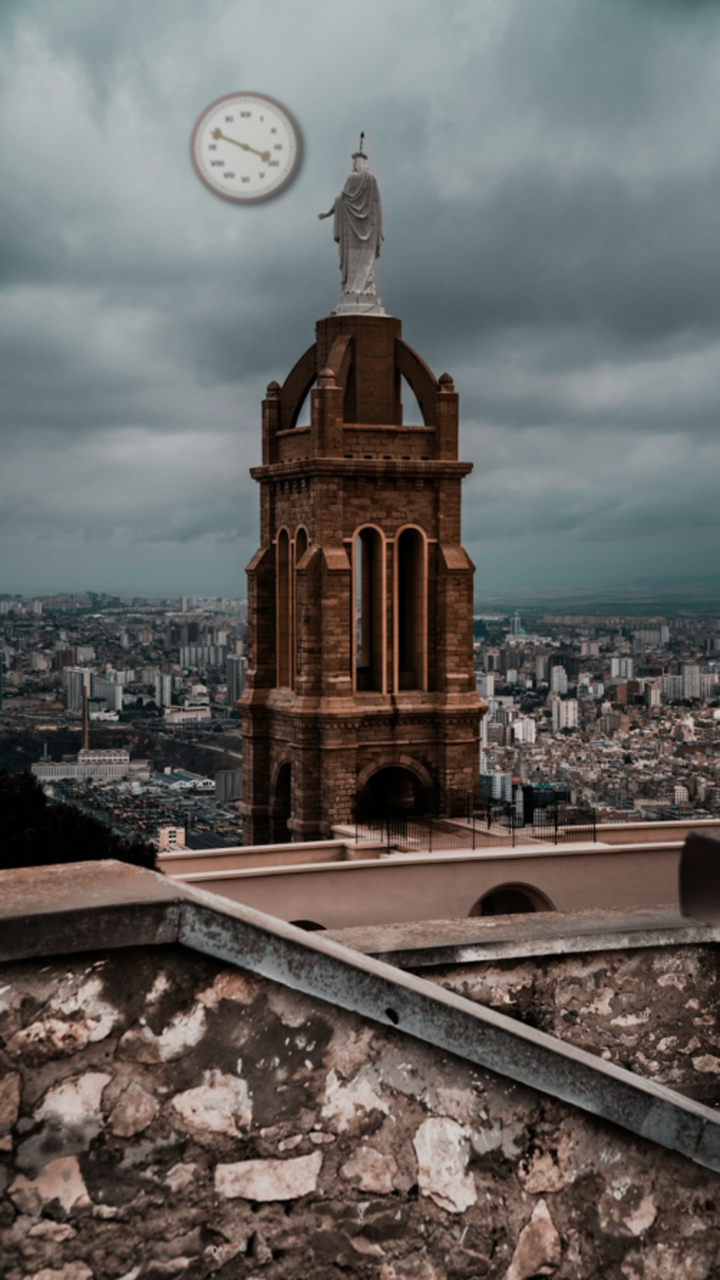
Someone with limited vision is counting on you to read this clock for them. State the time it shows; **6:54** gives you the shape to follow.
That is **3:49**
